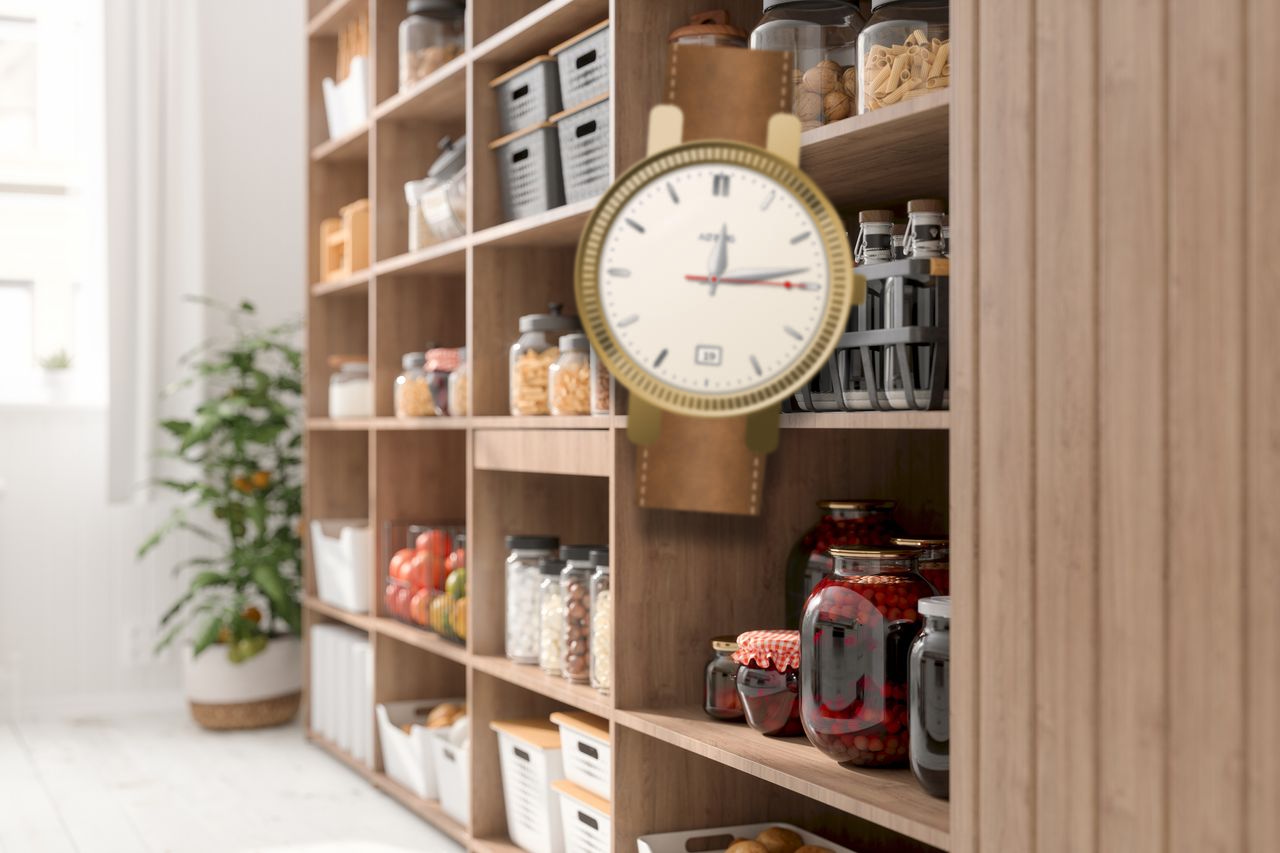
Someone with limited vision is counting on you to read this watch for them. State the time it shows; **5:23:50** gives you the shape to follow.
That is **12:13:15**
